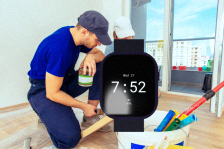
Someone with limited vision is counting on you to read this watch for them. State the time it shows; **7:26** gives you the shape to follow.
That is **7:52**
